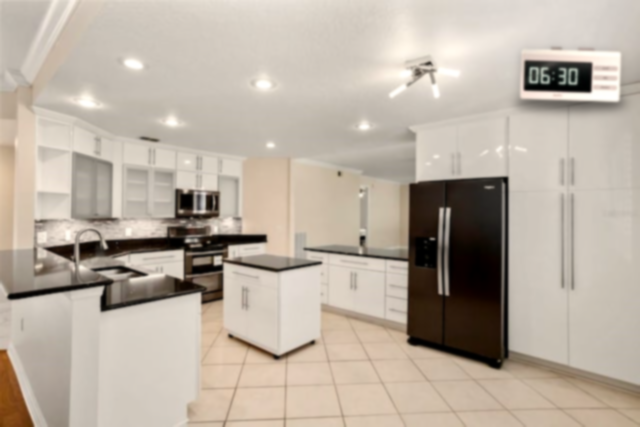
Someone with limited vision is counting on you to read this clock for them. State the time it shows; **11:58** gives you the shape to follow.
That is **6:30**
